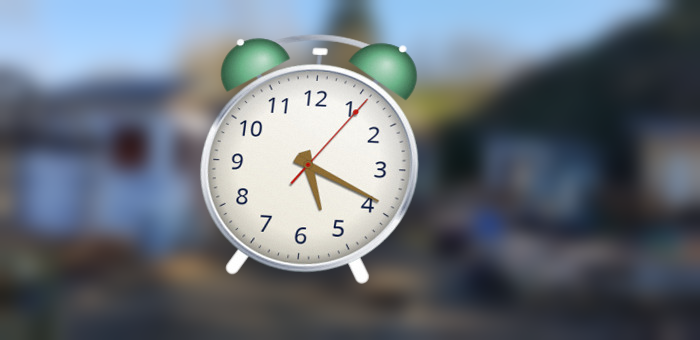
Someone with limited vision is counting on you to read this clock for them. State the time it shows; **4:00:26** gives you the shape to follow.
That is **5:19:06**
